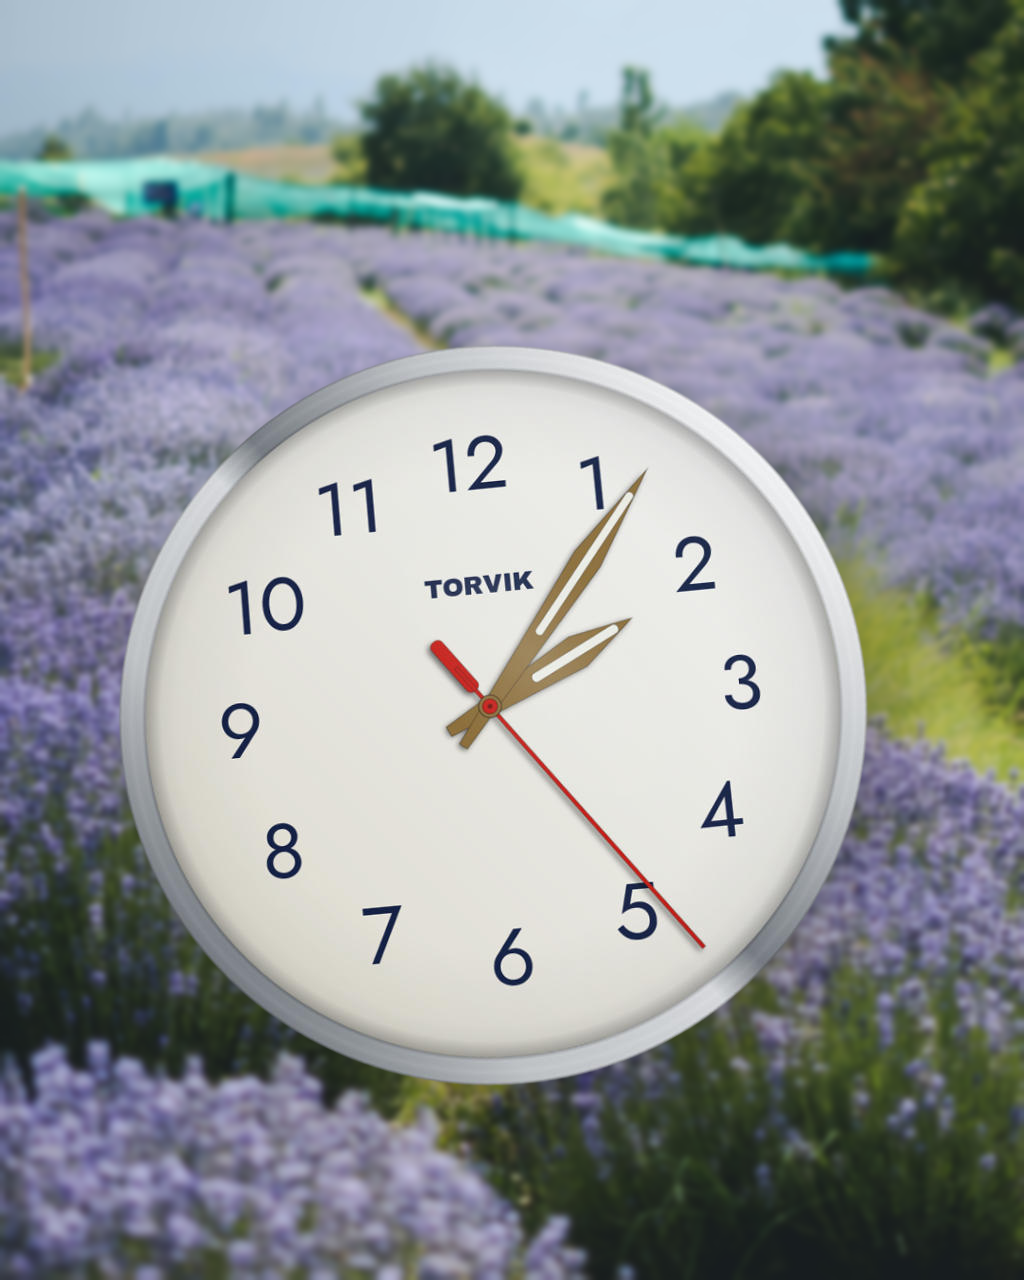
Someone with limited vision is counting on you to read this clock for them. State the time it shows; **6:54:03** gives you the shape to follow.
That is **2:06:24**
